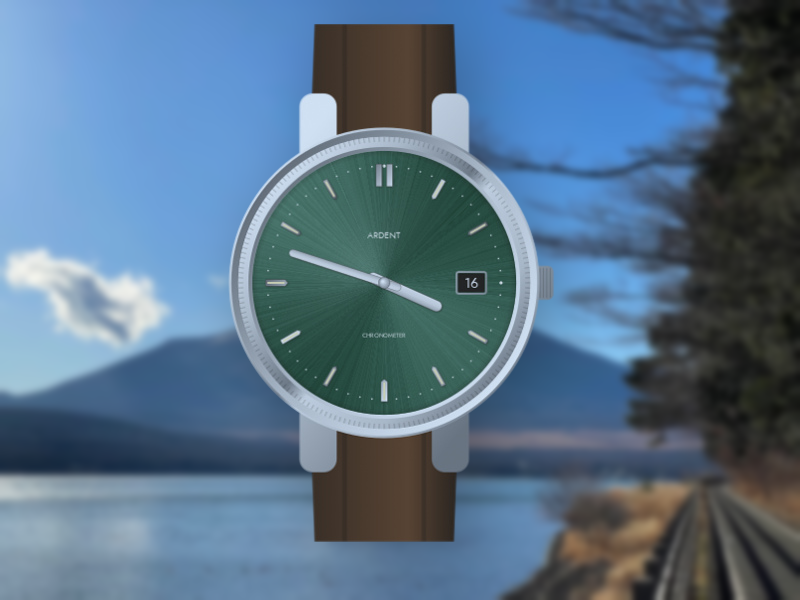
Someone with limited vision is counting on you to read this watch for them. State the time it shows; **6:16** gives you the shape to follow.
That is **3:48**
